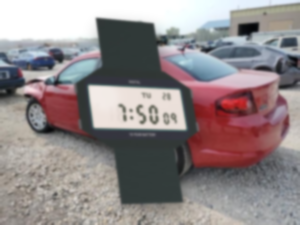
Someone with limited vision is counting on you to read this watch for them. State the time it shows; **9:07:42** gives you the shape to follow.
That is **7:50:09**
